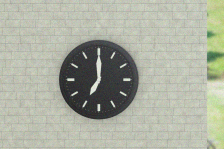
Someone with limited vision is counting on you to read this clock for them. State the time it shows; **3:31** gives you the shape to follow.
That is **7:00**
